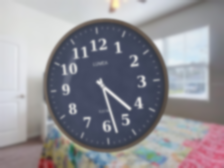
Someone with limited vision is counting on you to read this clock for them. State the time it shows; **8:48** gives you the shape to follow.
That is **4:28**
